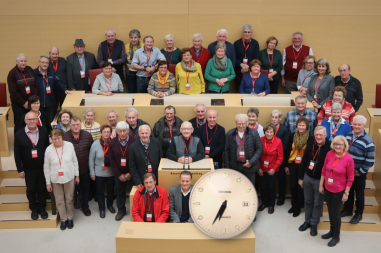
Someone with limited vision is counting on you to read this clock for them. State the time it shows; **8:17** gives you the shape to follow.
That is **6:35**
